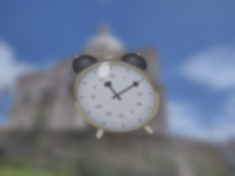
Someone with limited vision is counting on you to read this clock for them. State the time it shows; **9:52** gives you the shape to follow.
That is **11:10**
